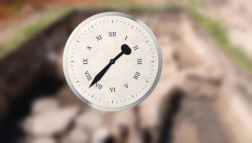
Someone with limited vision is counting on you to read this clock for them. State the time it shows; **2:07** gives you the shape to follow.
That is **1:37**
